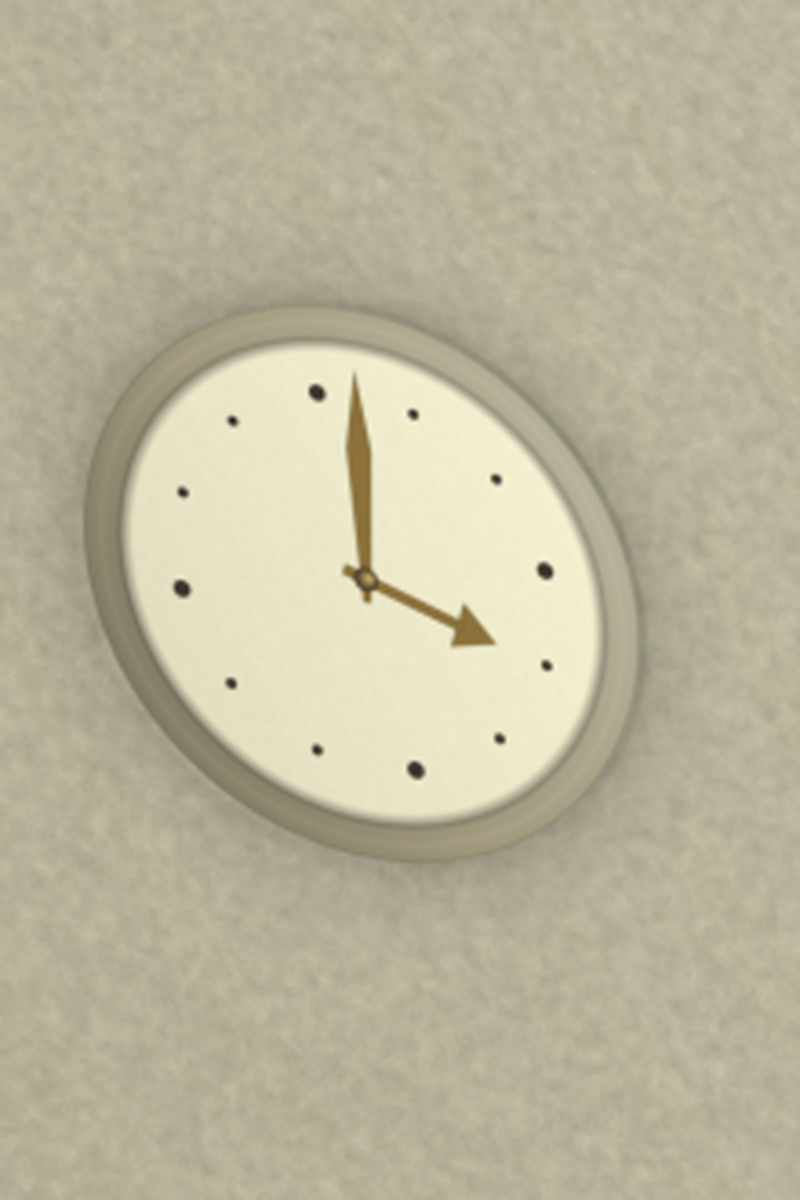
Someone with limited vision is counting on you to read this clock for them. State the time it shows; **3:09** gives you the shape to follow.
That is **4:02**
